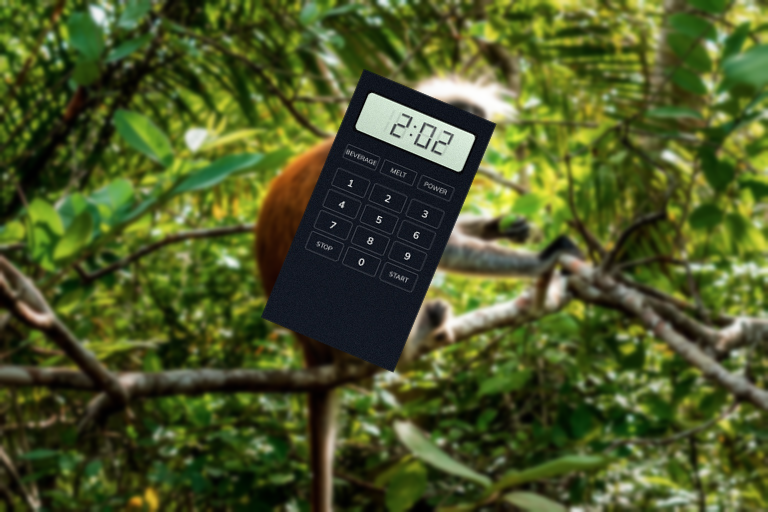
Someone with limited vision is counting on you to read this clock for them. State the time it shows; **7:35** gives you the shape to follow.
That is **2:02**
